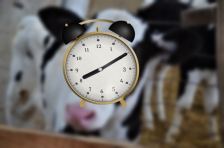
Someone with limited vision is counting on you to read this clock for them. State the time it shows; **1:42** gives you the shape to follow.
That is **8:10**
